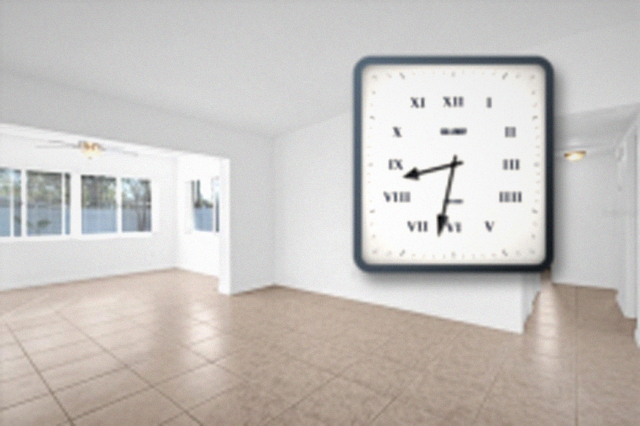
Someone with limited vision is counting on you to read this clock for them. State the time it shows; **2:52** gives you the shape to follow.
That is **8:32**
